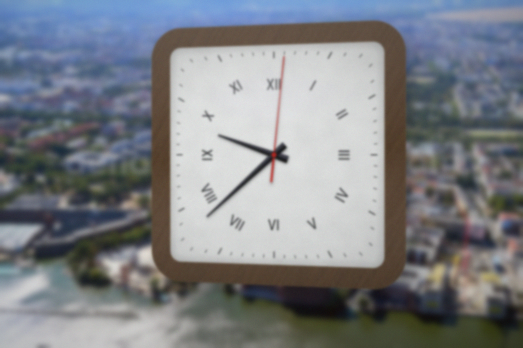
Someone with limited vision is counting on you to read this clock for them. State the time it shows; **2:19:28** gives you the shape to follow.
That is **9:38:01**
